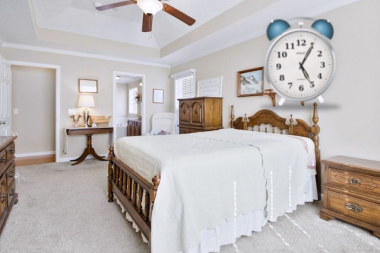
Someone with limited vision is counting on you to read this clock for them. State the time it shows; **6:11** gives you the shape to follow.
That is **5:05**
